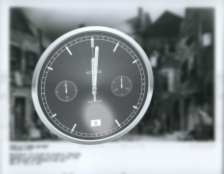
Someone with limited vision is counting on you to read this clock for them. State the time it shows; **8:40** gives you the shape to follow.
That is **12:01**
